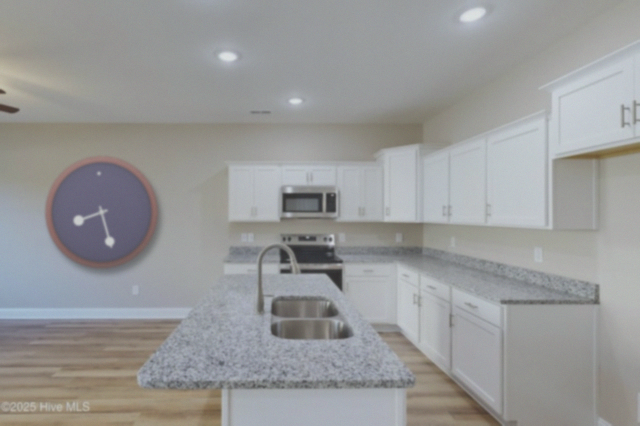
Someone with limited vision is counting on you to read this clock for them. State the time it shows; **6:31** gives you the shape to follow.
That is **8:28**
